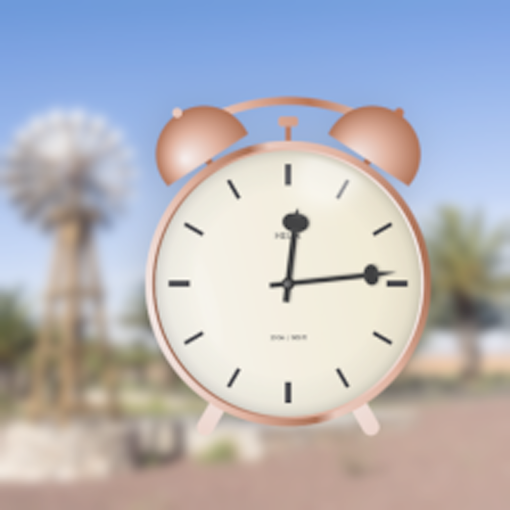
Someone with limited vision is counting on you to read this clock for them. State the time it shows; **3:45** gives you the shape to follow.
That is **12:14**
